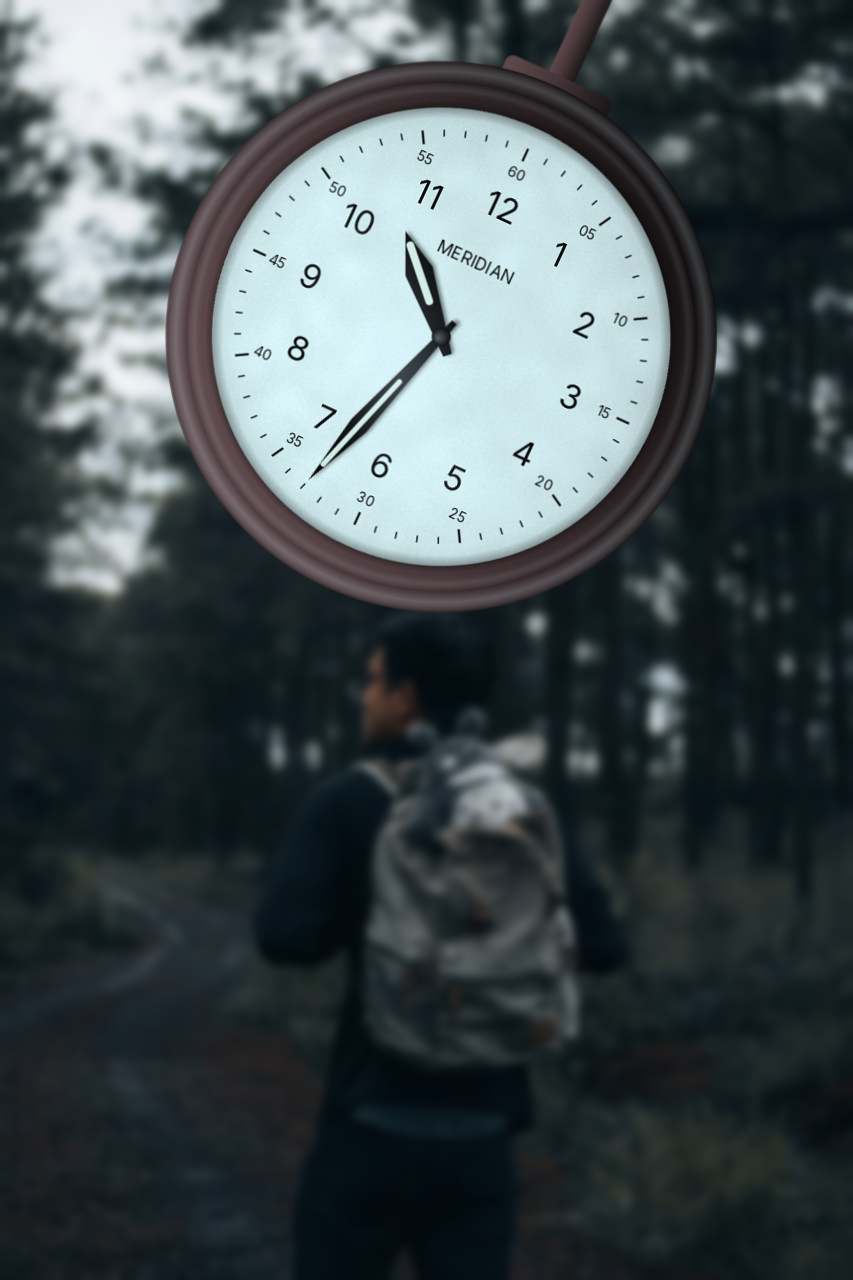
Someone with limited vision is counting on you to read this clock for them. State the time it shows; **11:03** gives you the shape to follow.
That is **10:33**
